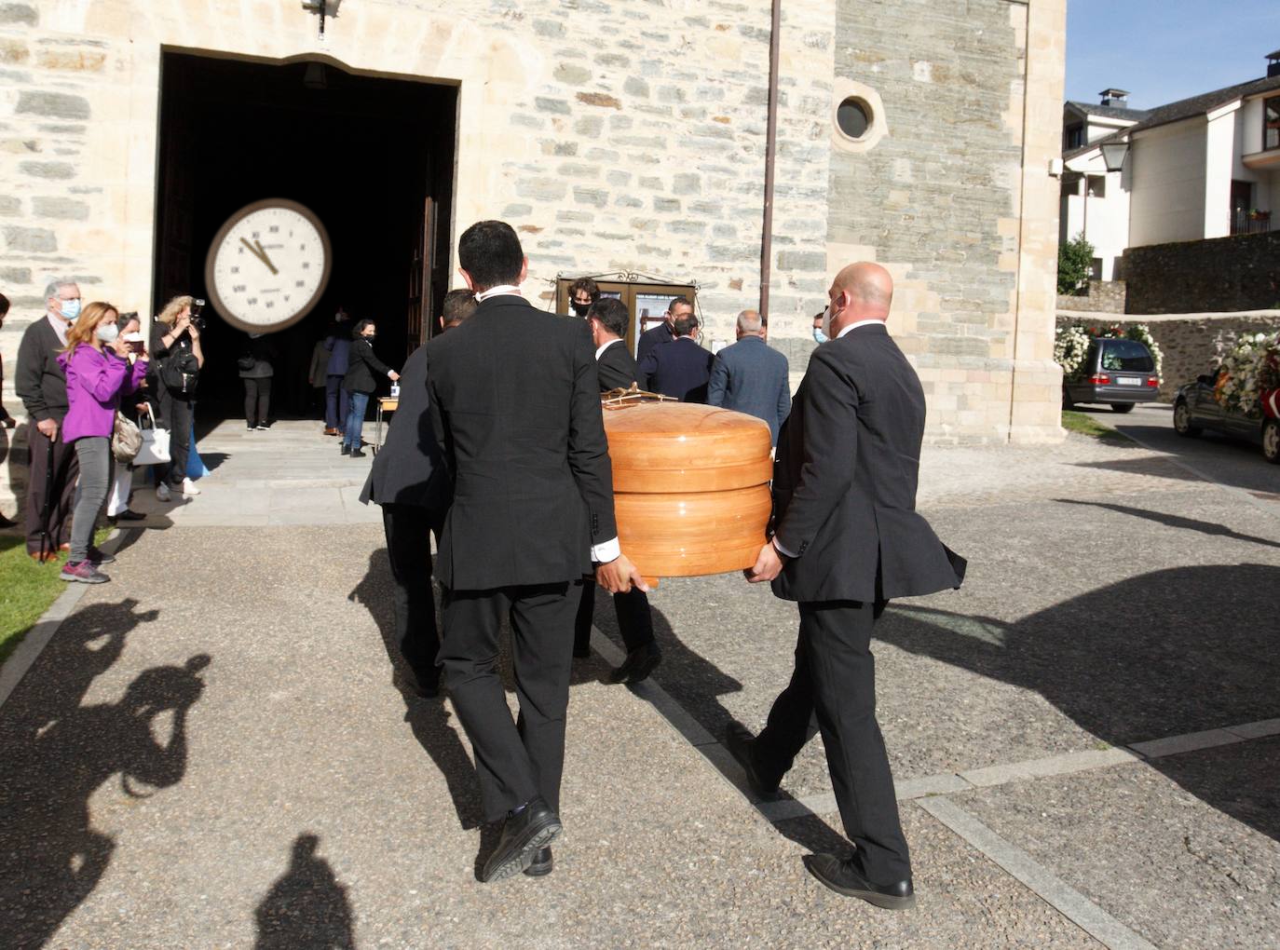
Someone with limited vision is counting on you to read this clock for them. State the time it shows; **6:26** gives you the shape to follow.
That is **10:52**
